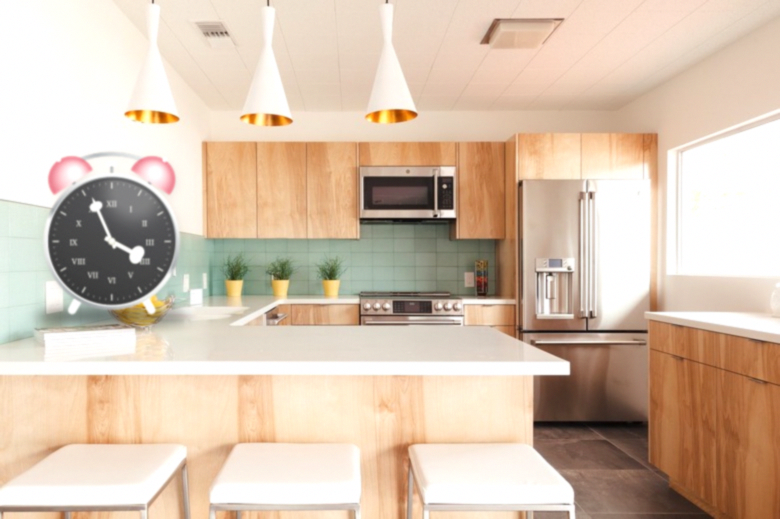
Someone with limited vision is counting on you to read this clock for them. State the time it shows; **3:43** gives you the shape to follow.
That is **3:56**
